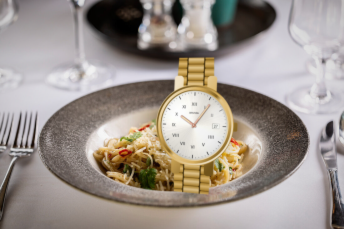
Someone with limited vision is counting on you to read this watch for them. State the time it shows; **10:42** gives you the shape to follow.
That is **10:06**
